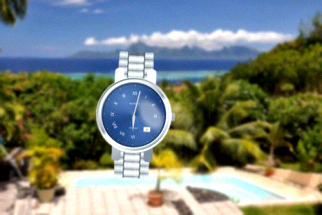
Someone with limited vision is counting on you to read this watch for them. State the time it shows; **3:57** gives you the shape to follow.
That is **6:02**
